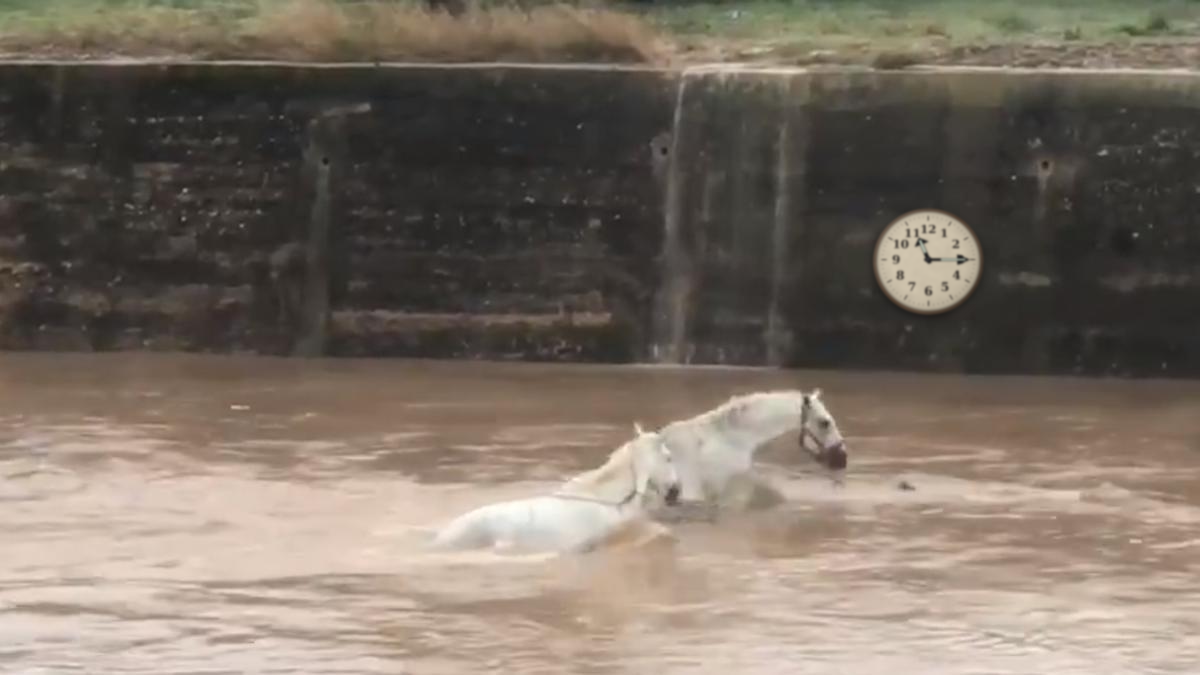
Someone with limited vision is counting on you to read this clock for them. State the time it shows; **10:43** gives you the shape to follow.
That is **11:15**
